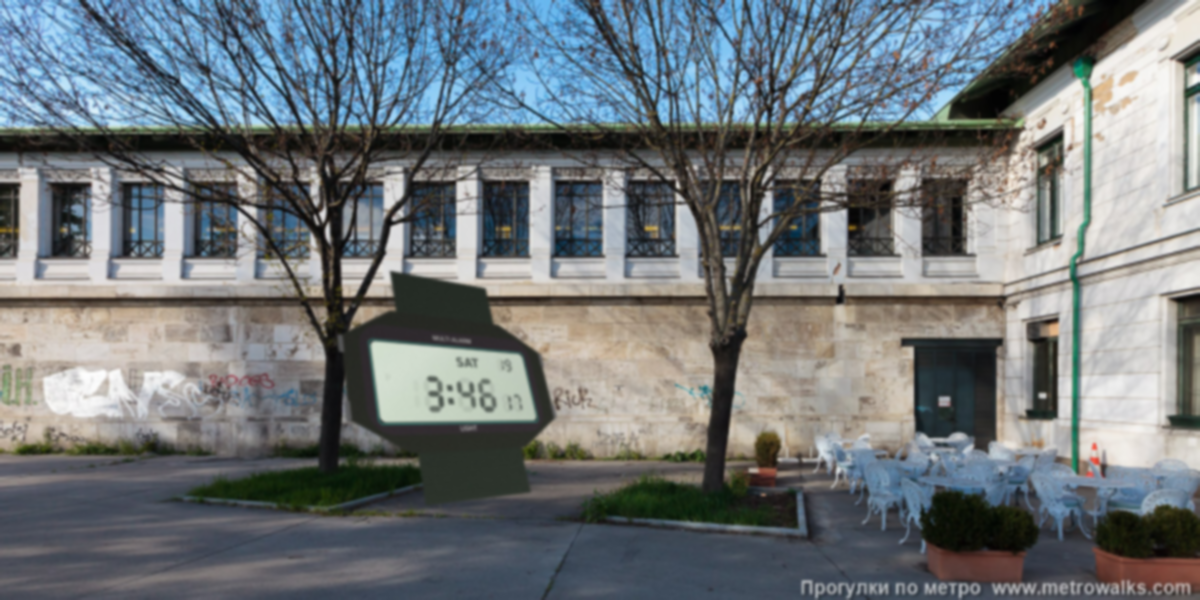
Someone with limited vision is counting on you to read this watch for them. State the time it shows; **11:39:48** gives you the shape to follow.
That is **3:46:17**
